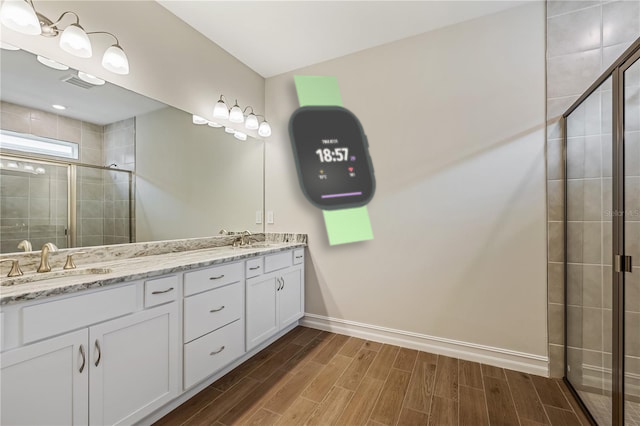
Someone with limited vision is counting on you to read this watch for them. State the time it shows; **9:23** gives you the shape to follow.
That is **18:57**
